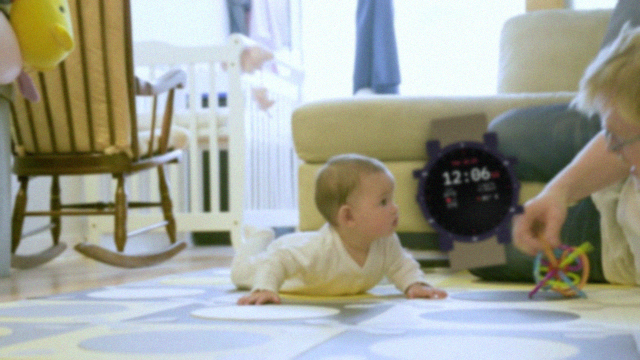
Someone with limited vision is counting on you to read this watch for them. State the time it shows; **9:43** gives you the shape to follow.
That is **12:06**
